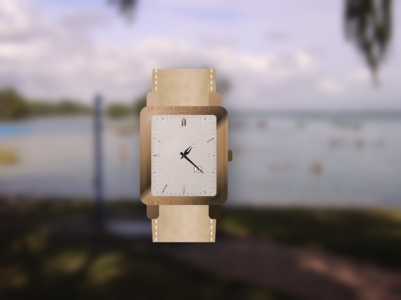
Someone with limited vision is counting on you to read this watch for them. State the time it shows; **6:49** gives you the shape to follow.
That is **1:22**
